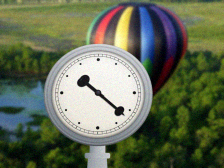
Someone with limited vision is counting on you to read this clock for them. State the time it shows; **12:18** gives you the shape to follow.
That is **10:22**
